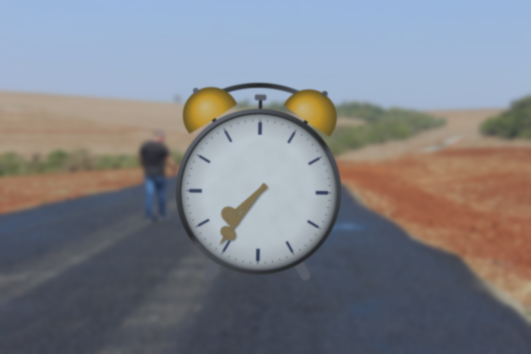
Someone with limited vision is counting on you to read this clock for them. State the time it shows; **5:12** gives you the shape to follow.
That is **7:36**
